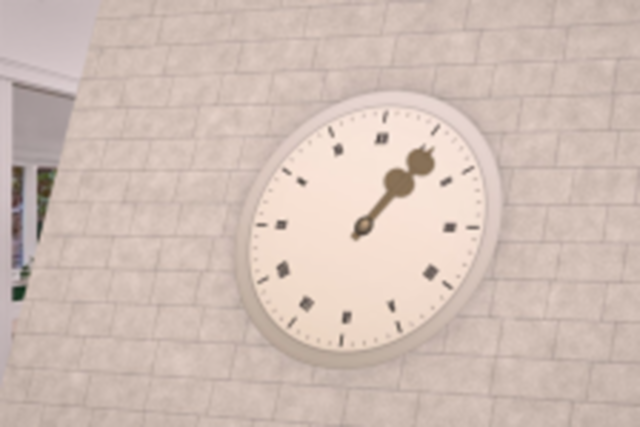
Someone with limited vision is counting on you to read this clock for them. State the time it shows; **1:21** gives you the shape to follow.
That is **1:06**
